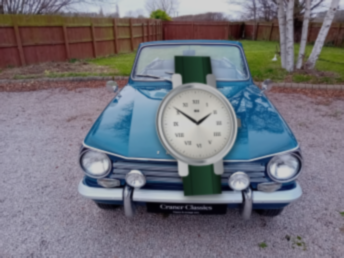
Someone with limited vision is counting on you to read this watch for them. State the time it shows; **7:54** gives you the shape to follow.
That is **1:51**
